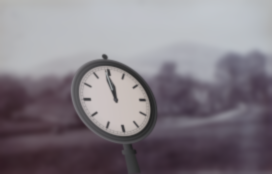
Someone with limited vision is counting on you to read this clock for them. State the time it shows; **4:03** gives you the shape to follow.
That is **11:59**
